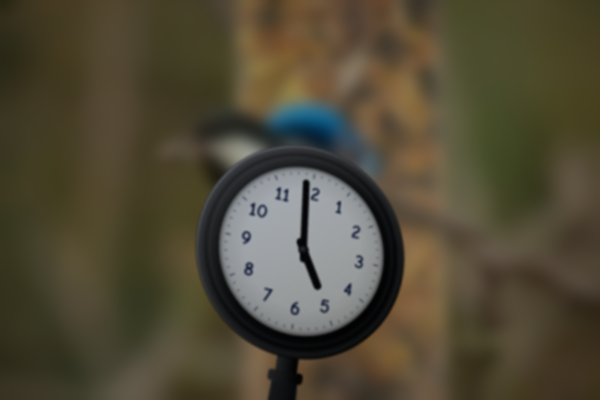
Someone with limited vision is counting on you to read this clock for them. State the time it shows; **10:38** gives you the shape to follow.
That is **4:59**
